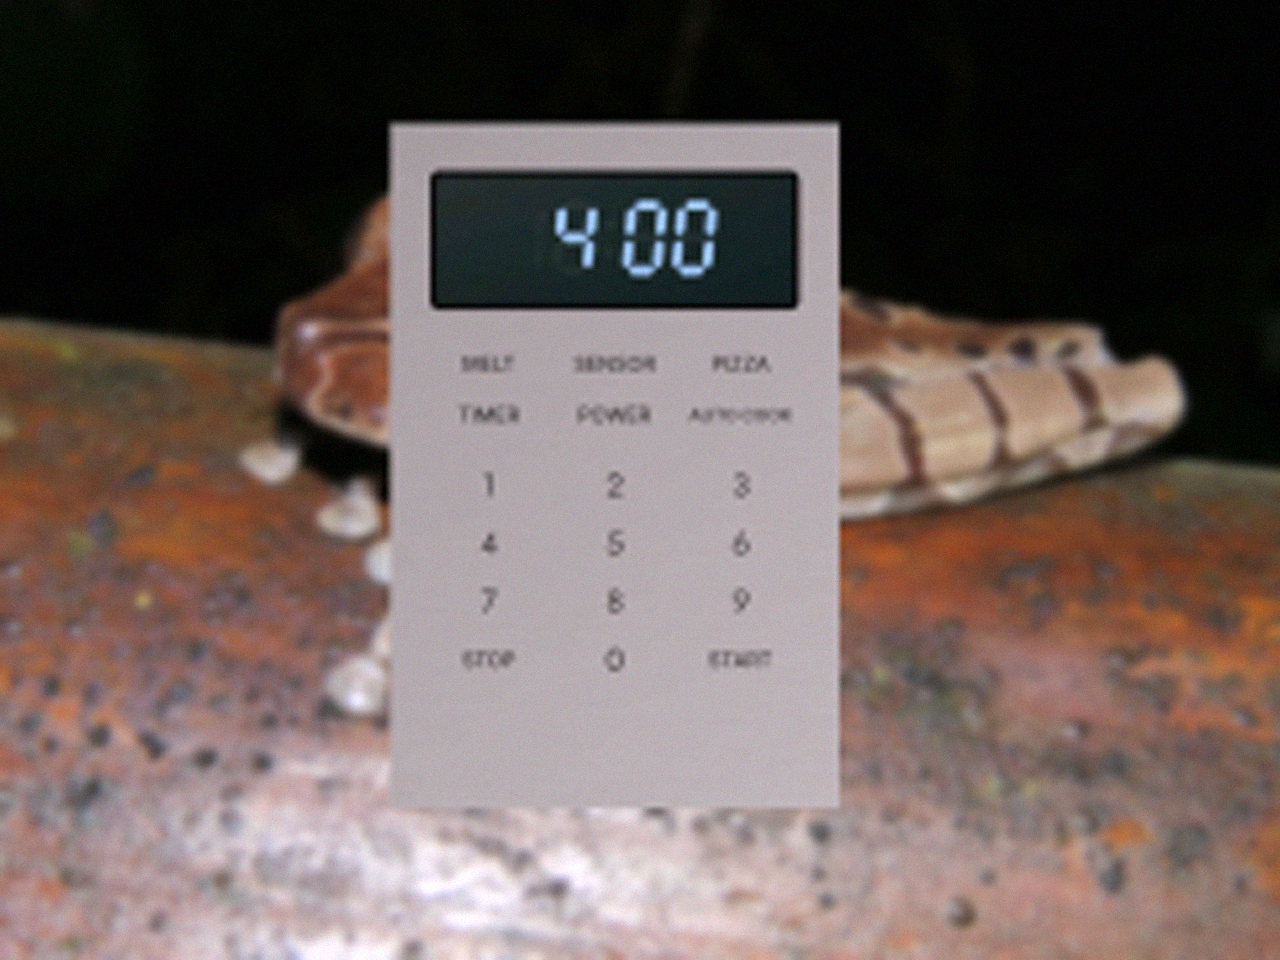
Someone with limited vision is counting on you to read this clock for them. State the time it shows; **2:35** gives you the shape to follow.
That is **4:00**
